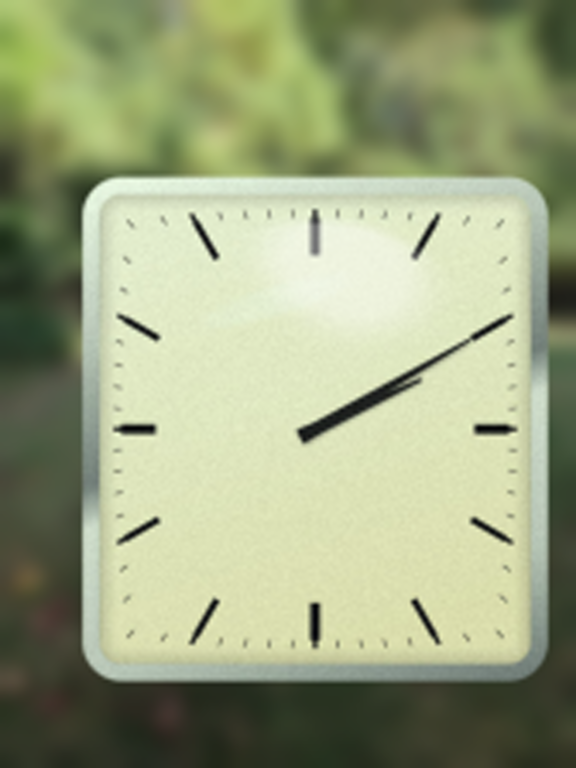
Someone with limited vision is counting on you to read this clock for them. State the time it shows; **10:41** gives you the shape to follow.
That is **2:10**
